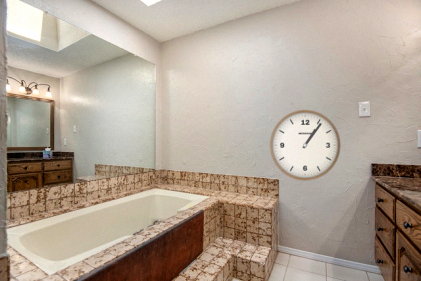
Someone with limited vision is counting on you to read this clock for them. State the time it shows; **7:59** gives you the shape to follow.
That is **1:06**
